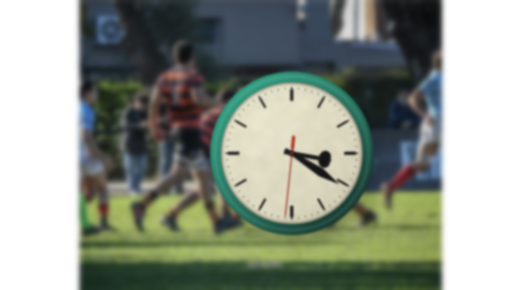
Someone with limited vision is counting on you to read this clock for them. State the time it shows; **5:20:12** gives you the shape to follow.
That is **3:20:31**
